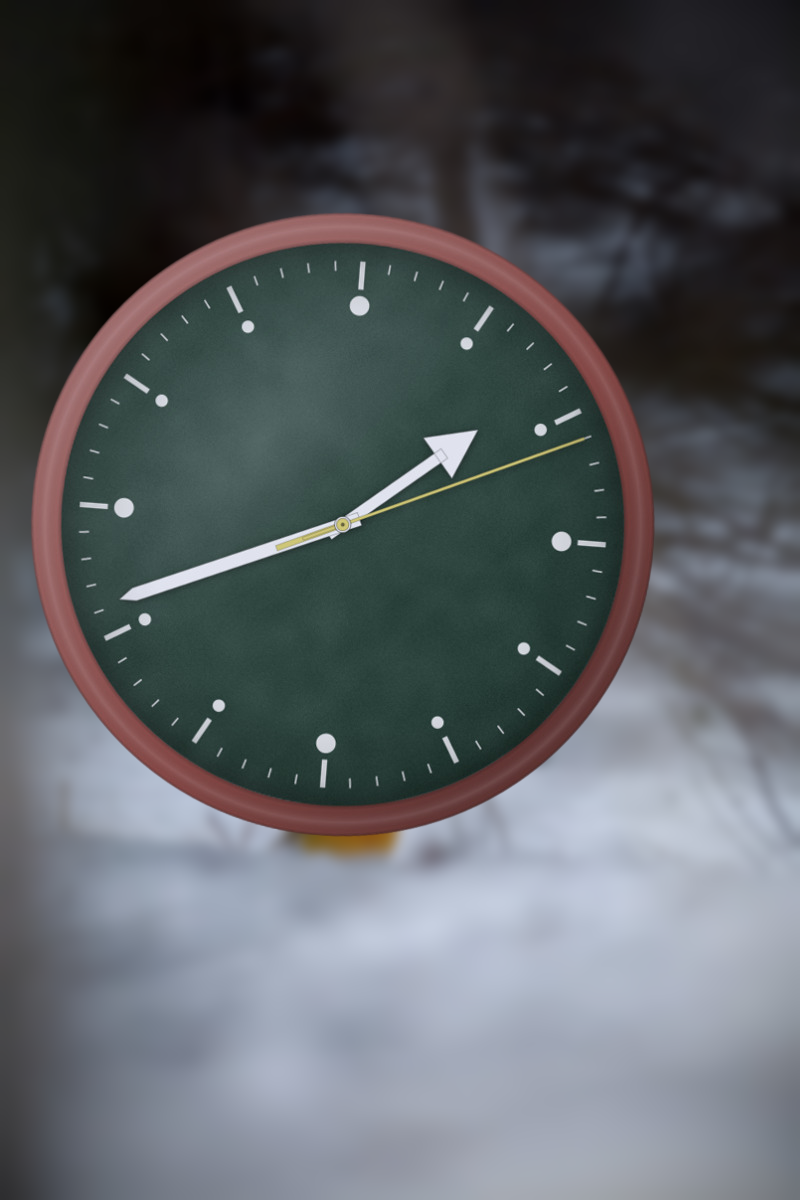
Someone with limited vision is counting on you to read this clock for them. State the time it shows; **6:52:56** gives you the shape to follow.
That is **1:41:11**
